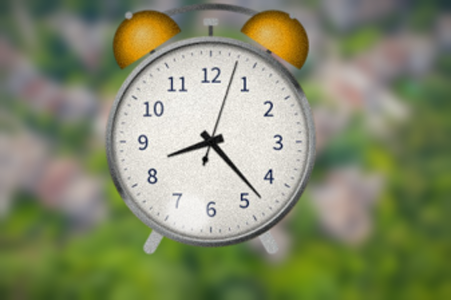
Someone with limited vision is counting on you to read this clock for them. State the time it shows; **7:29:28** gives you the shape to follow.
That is **8:23:03**
